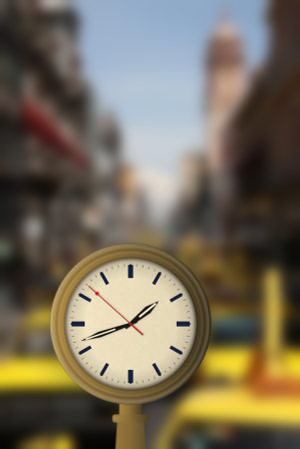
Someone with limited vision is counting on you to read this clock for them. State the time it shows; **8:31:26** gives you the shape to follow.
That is **1:41:52**
